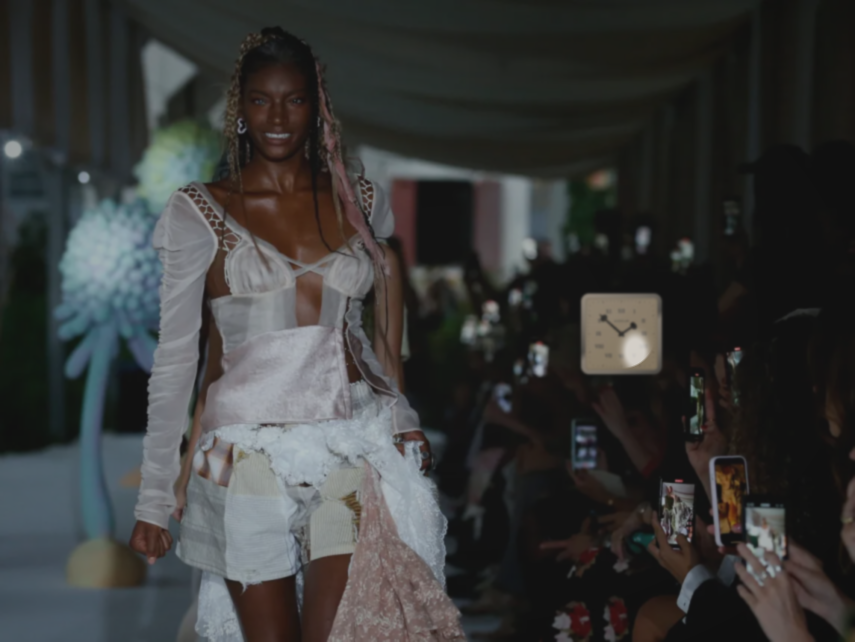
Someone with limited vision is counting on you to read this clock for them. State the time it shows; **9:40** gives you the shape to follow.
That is **1:52**
